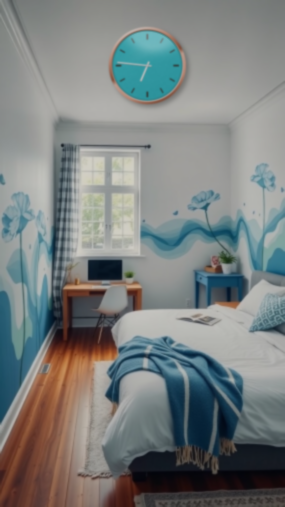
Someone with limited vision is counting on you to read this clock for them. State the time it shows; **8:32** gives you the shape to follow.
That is **6:46**
